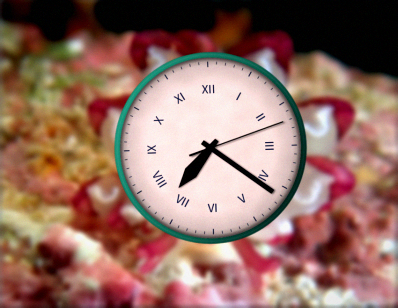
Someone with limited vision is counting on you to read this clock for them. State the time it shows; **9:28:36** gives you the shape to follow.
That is **7:21:12**
